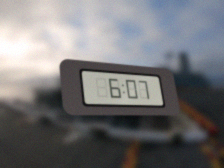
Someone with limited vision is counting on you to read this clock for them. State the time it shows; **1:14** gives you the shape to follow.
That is **6:07**
